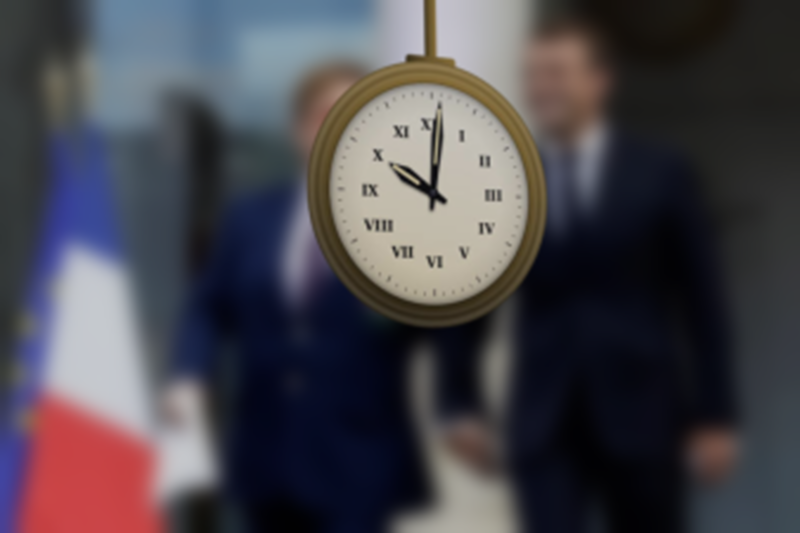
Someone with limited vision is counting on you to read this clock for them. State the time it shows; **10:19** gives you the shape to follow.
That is **10:01**
